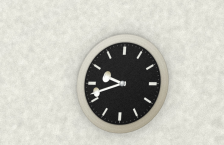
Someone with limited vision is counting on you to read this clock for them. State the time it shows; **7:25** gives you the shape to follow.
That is **9:42**
